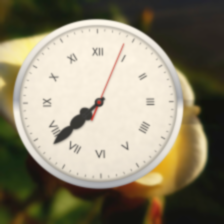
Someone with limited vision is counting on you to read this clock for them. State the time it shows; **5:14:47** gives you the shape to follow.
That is **7:38:04**
